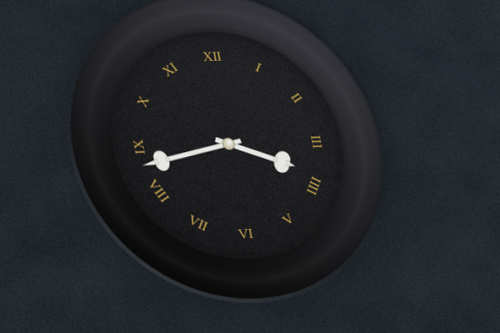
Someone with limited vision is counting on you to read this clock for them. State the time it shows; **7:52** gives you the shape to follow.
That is **3:43**
